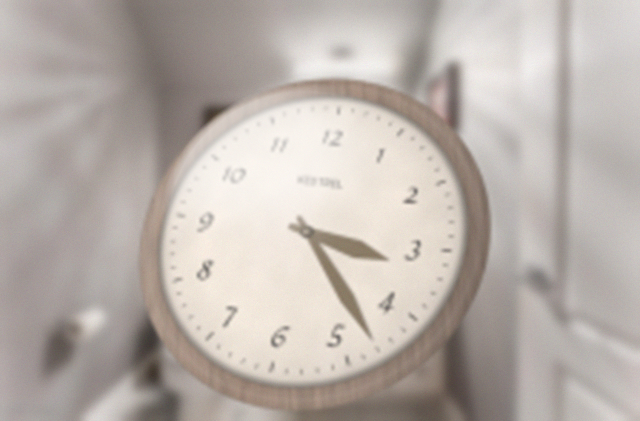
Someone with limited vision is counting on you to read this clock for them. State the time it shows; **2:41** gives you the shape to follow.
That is **3:23**
